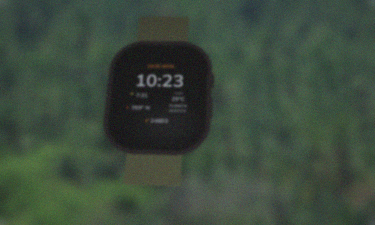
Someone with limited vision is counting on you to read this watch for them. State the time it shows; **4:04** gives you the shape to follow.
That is **10:23**
